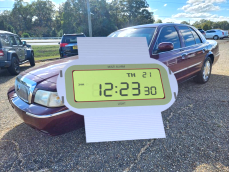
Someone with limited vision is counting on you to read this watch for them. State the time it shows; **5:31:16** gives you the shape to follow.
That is **12:23:30**
